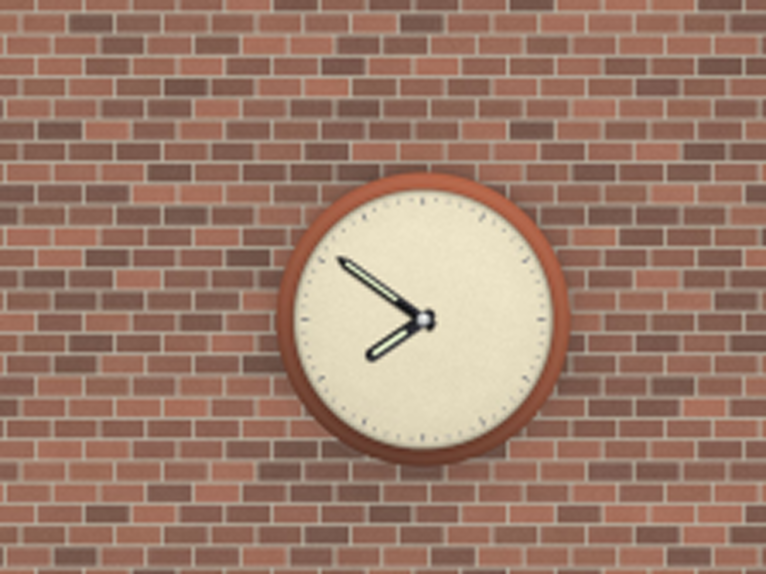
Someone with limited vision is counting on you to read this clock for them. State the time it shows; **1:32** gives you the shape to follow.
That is **7:51**
